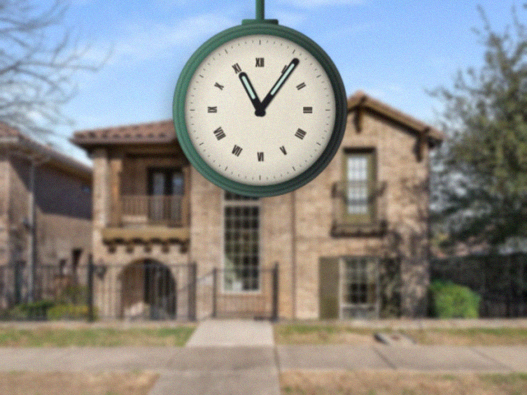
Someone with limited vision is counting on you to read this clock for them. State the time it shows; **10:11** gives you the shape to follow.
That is **11:06**
